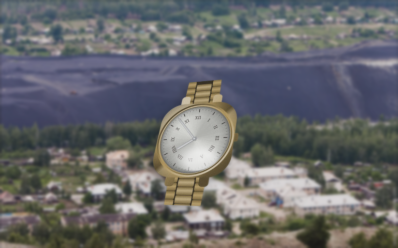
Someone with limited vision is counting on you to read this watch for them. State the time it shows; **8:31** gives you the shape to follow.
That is **7:53**
